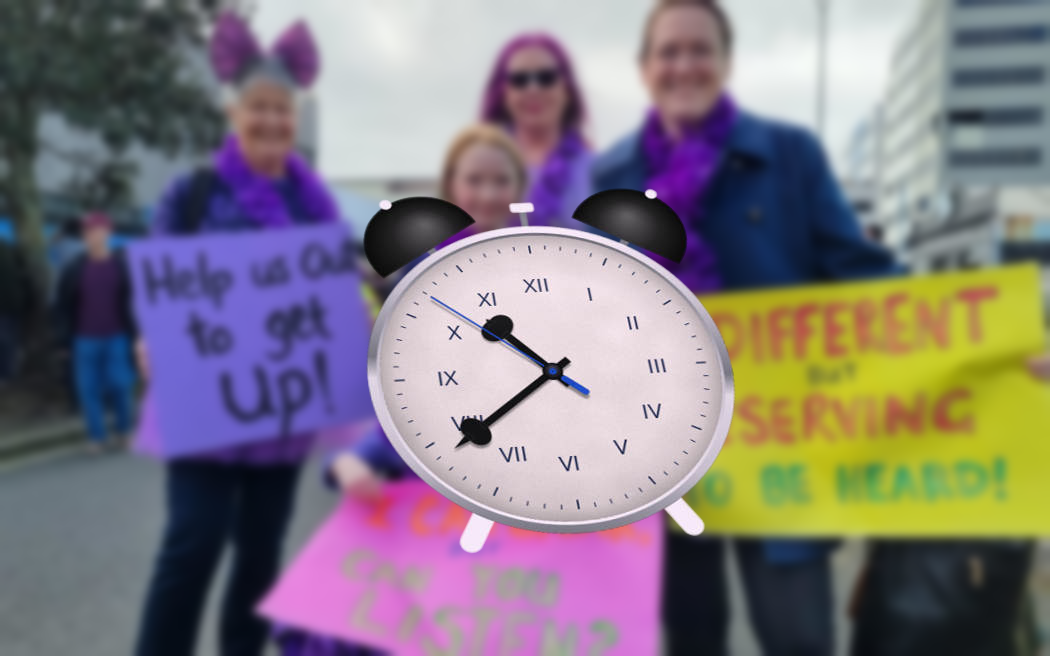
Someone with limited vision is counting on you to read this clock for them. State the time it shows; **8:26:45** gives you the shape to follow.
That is **10:38:52**
